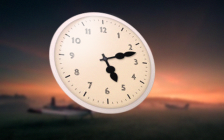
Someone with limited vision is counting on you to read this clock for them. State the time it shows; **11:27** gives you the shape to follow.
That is **5:12**
